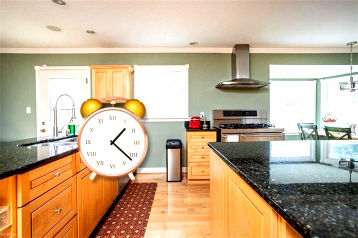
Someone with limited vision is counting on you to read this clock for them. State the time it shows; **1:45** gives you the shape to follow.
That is **1:22**
